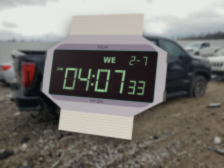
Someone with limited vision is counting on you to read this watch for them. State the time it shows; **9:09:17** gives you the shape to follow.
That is **4:07:33**
